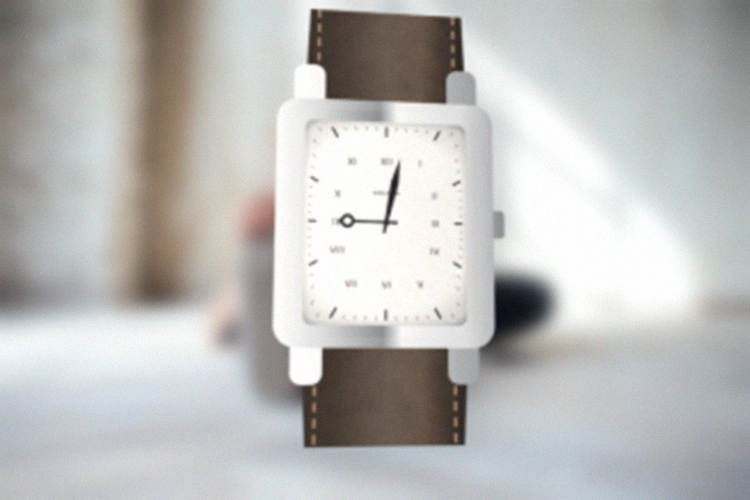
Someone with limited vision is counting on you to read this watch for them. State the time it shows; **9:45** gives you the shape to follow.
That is **9:02**
